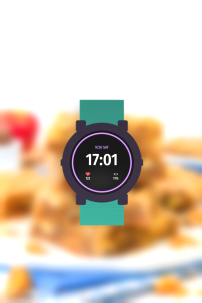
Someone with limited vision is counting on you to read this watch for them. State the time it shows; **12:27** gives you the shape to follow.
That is **17:01**
